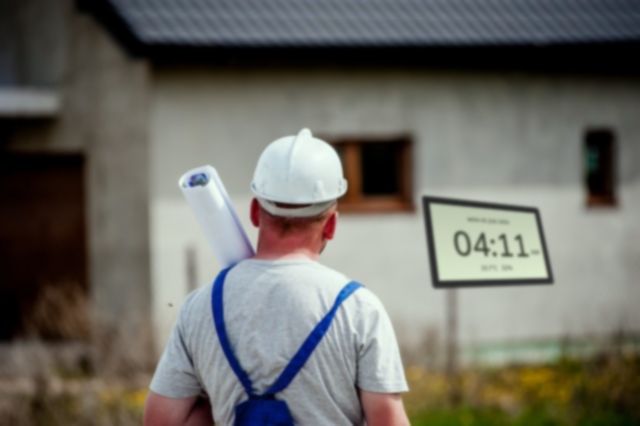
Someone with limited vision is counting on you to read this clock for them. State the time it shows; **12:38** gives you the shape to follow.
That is **4:11**
